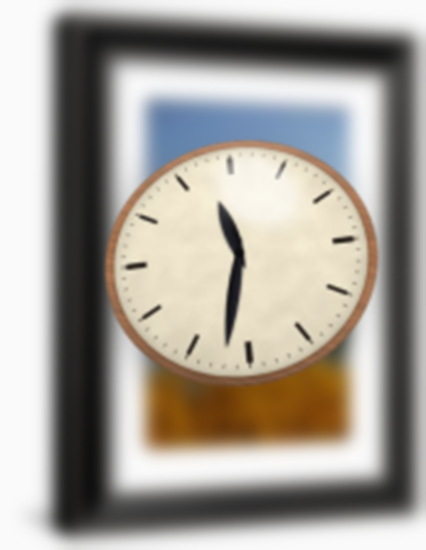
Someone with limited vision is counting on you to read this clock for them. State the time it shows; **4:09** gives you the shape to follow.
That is **11:32**
